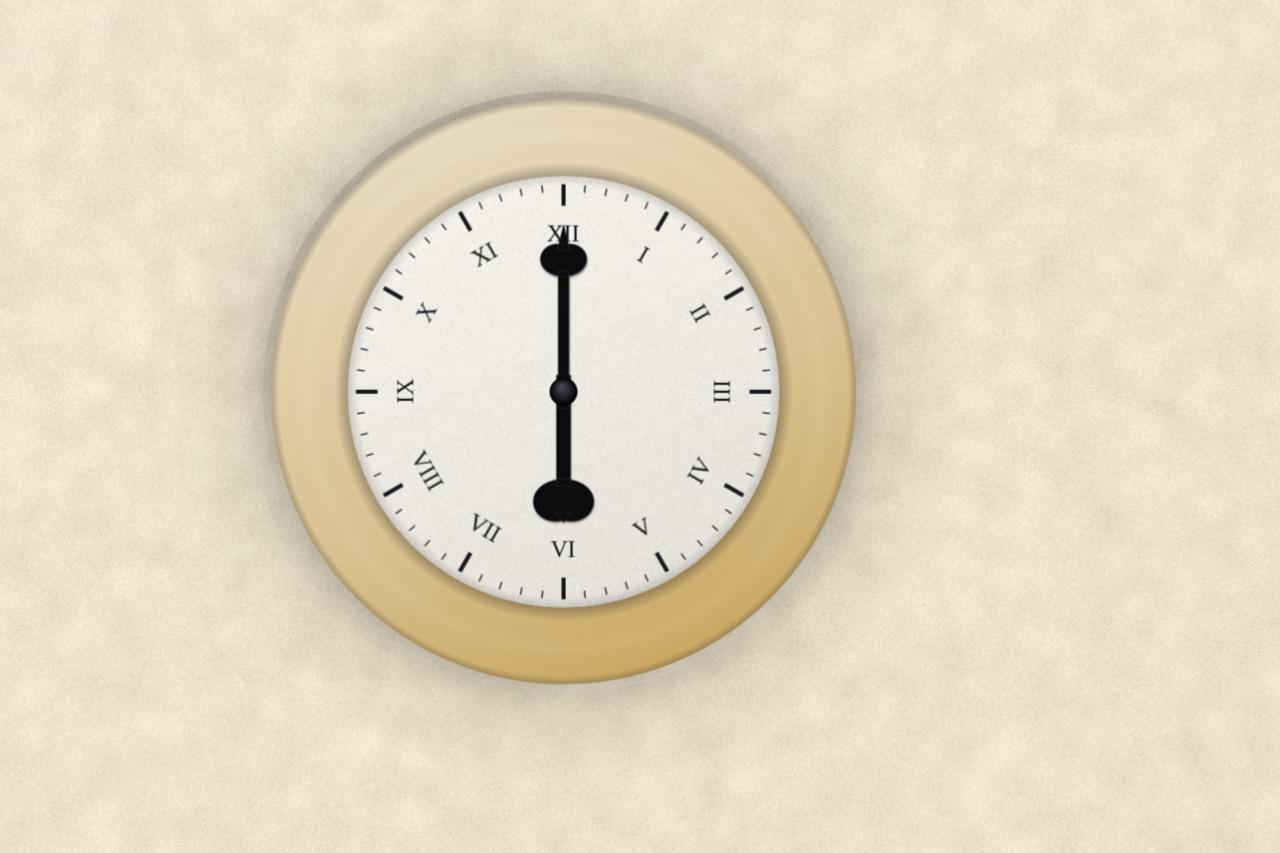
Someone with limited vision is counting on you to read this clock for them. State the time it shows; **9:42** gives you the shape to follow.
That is **6:00**
